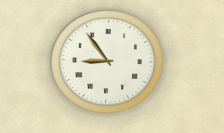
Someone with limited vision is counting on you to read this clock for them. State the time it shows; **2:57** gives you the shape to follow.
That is **8:54**
